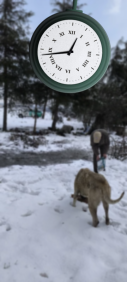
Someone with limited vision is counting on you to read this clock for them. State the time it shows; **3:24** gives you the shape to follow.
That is **12:43**
